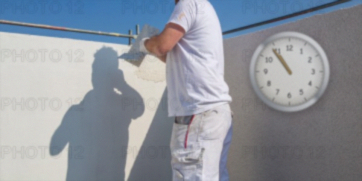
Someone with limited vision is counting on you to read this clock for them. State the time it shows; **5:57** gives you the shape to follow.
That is **10:54**
